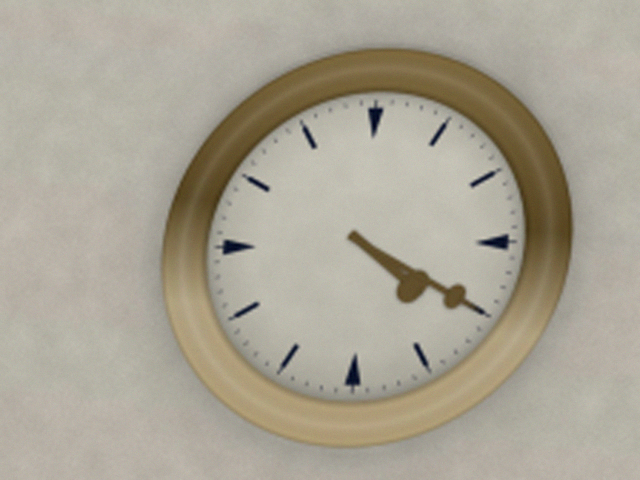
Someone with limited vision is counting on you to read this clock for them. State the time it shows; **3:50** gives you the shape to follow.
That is **4:20**
